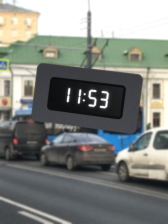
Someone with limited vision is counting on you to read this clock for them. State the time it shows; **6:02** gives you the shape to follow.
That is **11:53**
